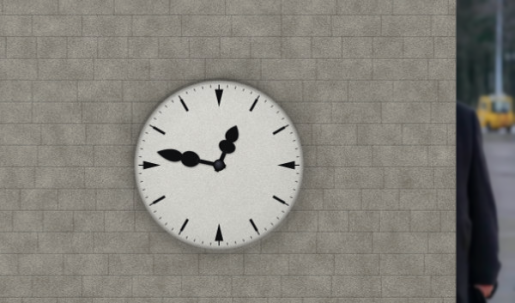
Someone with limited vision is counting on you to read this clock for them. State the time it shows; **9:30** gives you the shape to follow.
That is **12:47**
